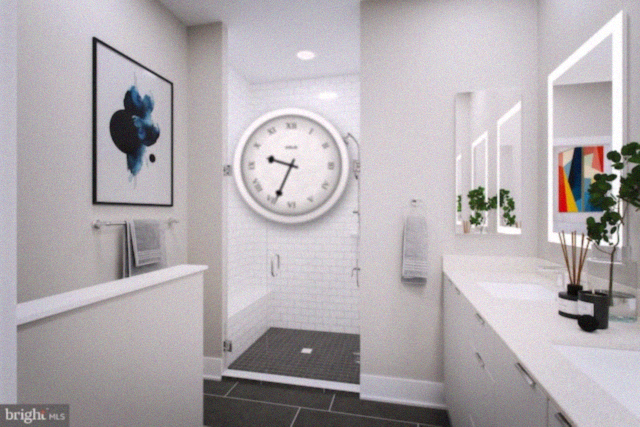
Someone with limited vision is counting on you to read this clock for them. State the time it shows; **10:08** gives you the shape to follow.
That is **9:34**
